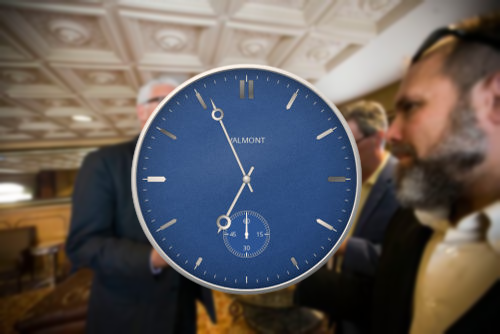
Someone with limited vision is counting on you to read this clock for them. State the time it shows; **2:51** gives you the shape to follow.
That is **6:56**
